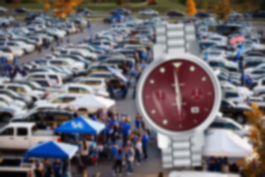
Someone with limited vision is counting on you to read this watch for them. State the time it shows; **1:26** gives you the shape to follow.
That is **5:59**
